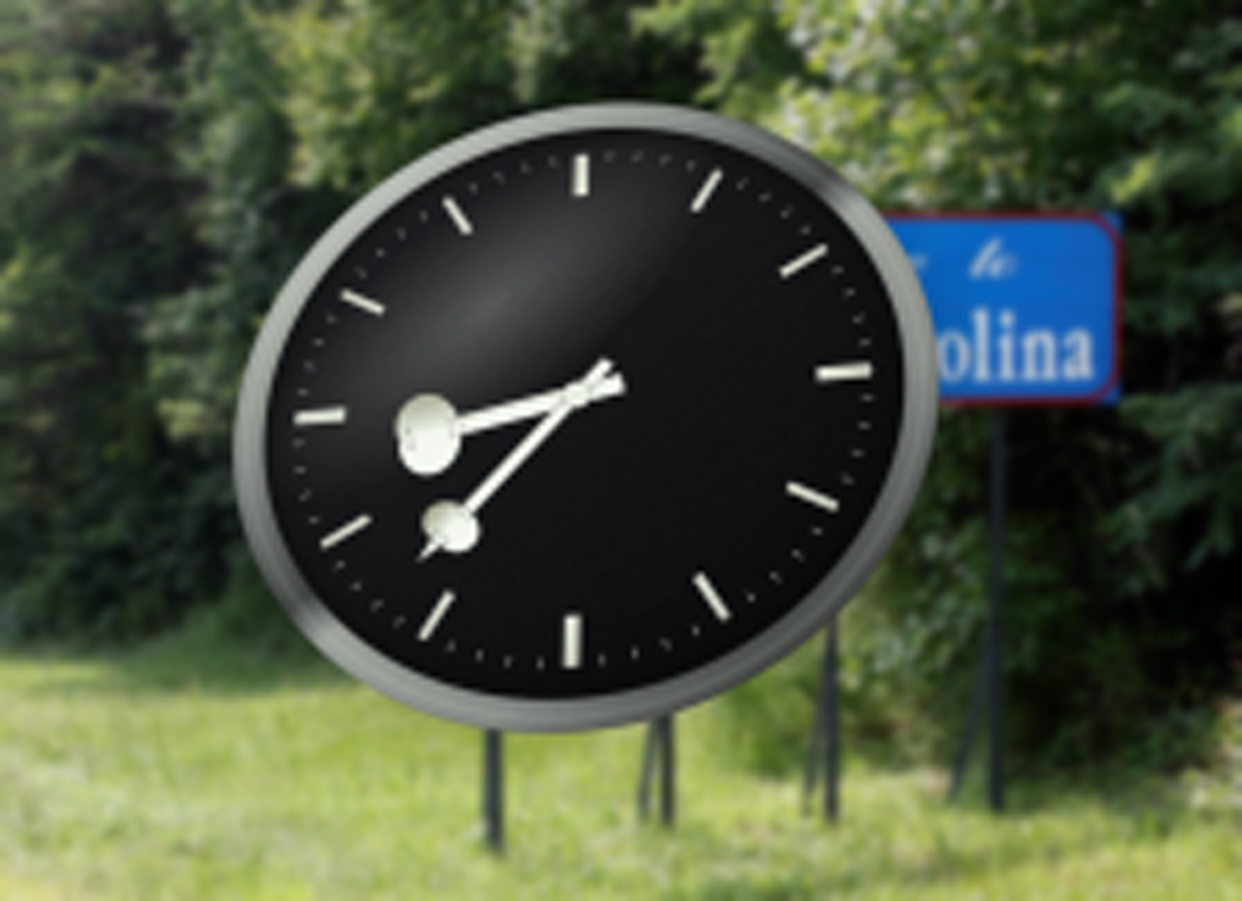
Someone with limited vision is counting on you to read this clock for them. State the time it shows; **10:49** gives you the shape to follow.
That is **8:37**
